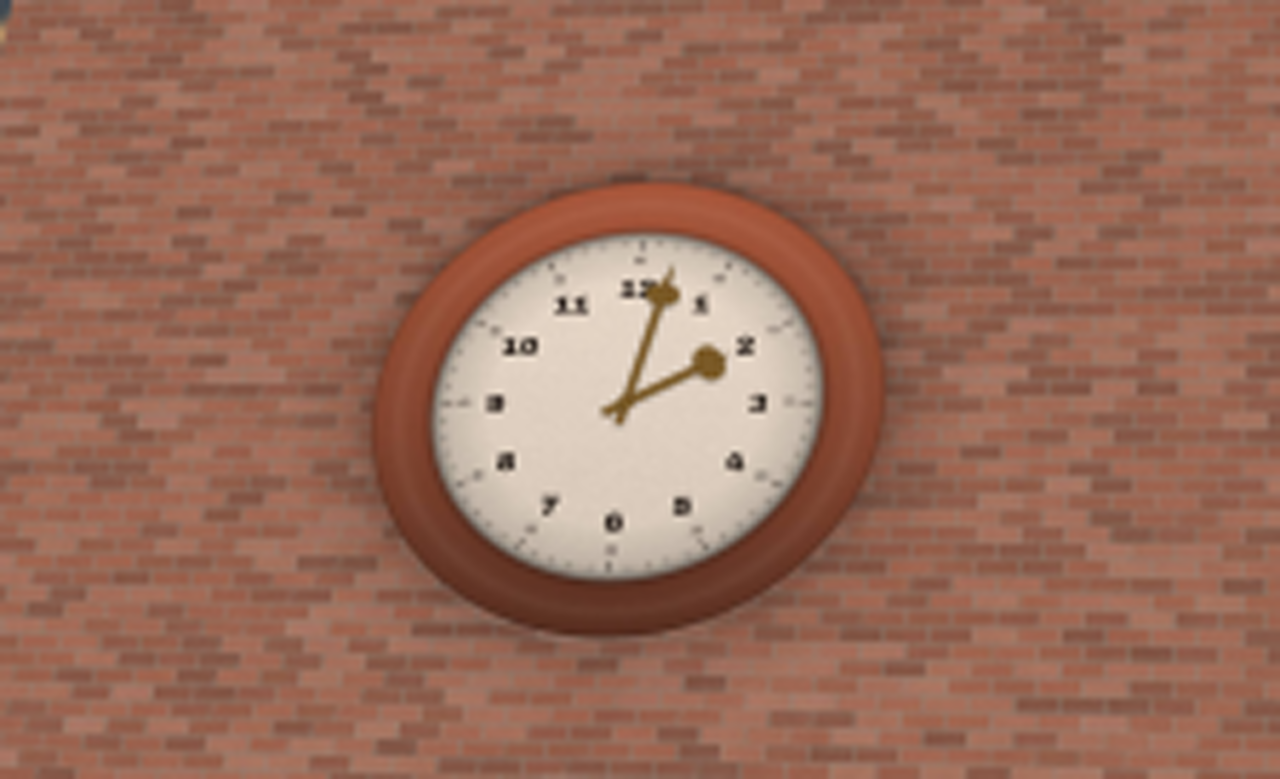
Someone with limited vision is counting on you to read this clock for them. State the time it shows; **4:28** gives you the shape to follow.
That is **2:02**
